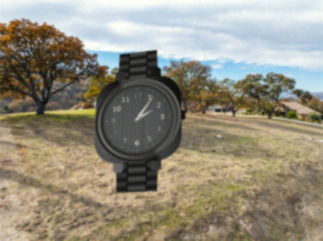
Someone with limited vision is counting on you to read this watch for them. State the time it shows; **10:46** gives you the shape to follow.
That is **2:06**
